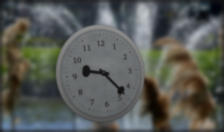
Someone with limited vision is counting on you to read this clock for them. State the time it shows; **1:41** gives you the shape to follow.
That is **9:23**
